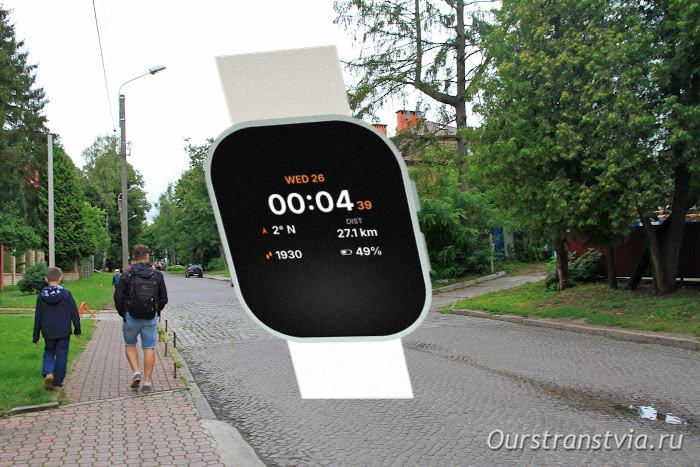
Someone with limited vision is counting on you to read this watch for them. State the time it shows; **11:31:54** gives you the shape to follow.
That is **0:04:39**
